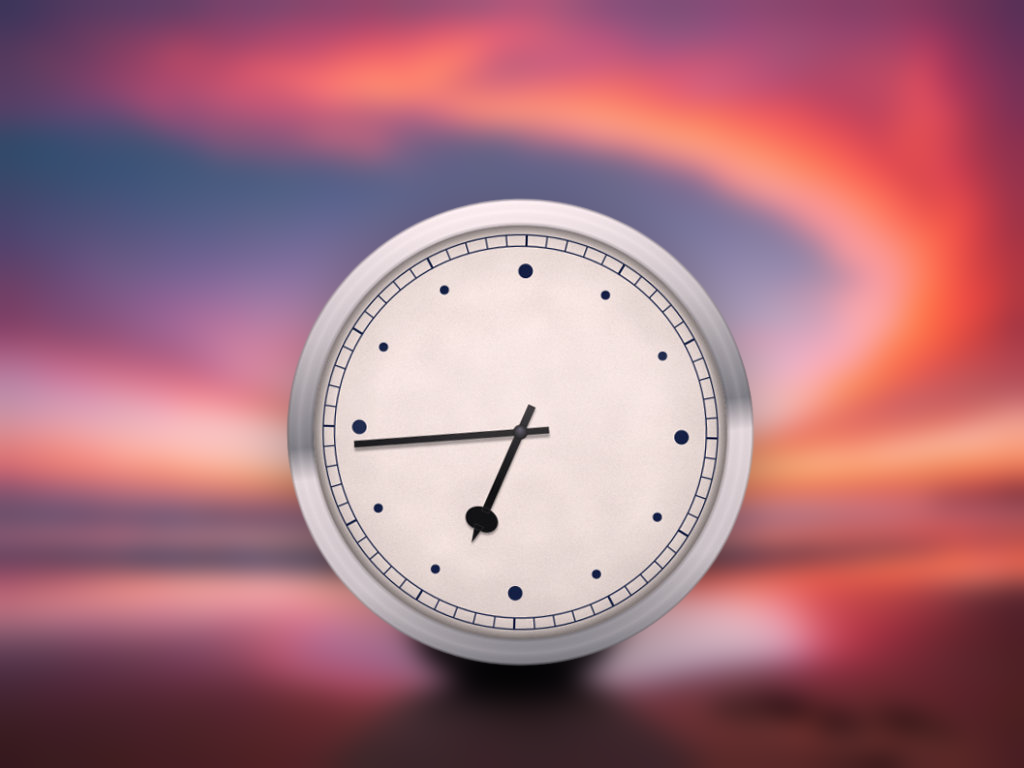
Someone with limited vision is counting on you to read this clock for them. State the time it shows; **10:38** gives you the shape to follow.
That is **6:44**
